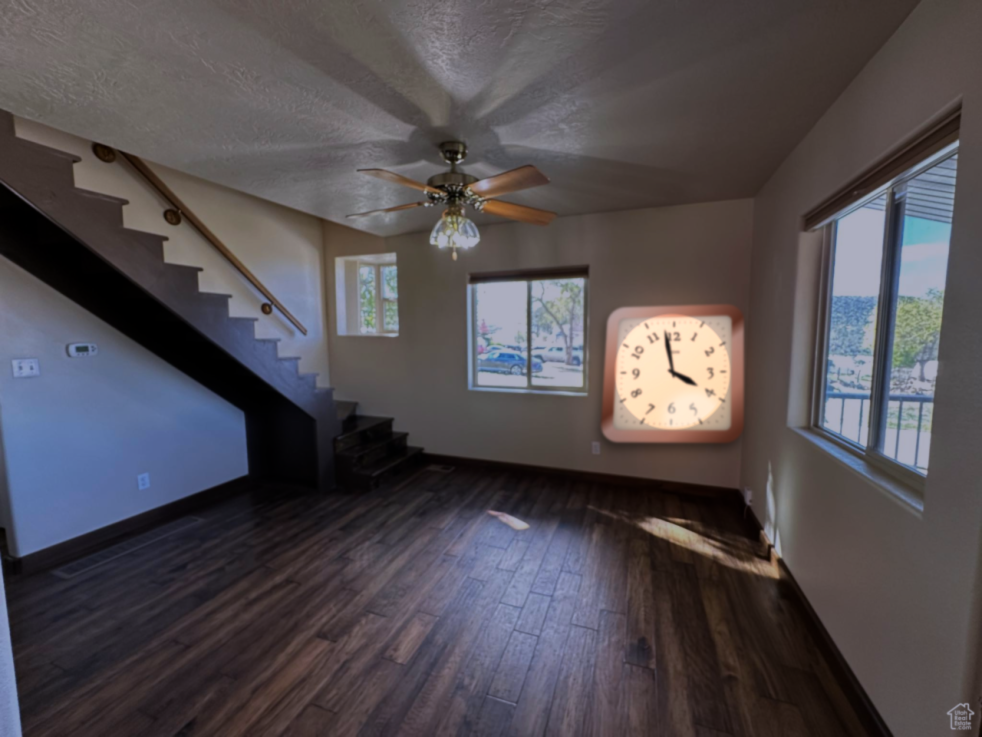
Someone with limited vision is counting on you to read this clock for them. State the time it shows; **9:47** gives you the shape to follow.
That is **3:58**
